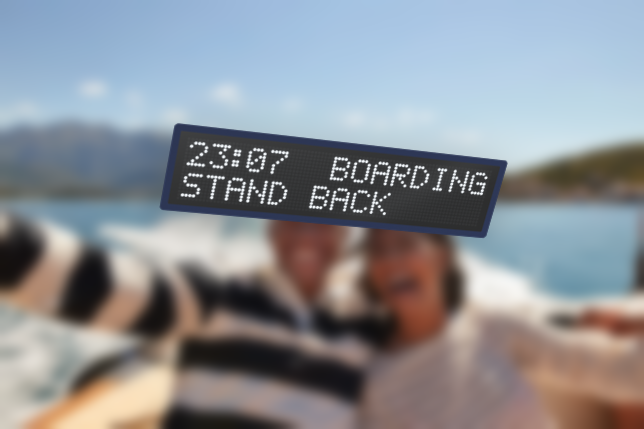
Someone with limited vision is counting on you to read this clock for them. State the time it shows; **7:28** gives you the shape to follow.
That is **23:07**
